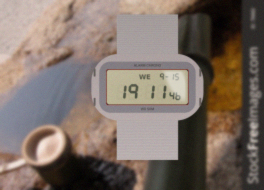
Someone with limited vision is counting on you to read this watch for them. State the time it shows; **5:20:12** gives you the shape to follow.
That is **19:11:46**
